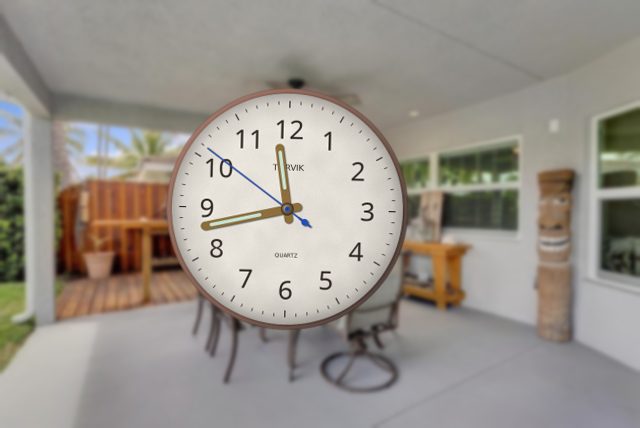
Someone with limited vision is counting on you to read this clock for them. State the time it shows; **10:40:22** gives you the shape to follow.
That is **11:42:51**
